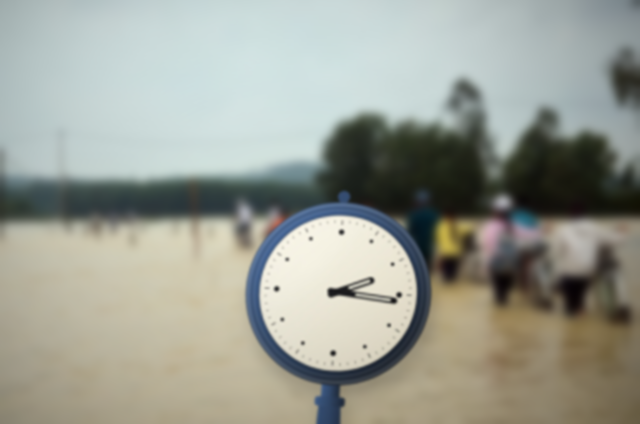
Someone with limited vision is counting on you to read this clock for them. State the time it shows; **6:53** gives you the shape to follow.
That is **2:16**
